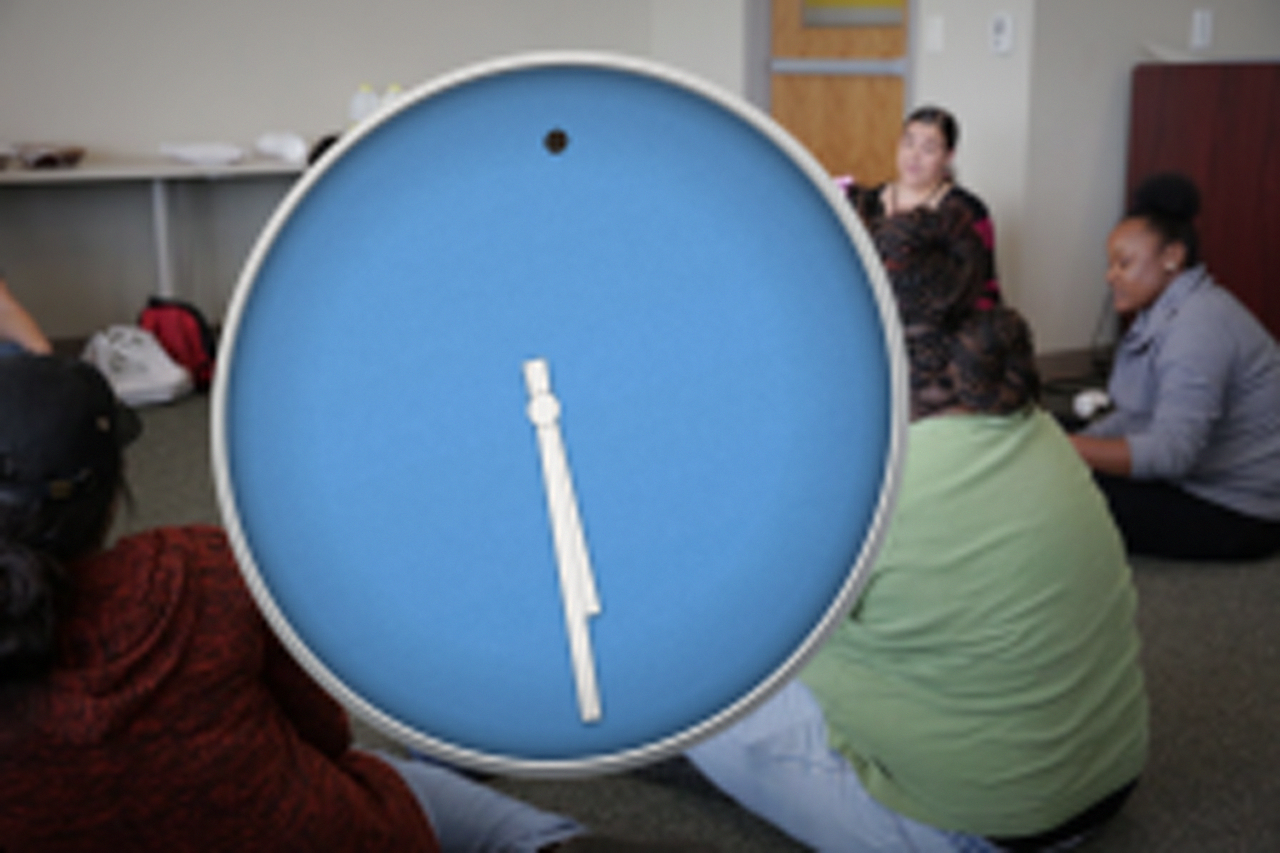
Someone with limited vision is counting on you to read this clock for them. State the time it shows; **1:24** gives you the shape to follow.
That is **5:28**
